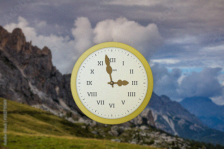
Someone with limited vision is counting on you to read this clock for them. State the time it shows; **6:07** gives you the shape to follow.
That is **2:58**
